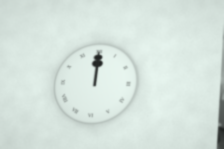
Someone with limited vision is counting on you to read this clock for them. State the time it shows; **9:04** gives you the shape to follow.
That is **12:00**
